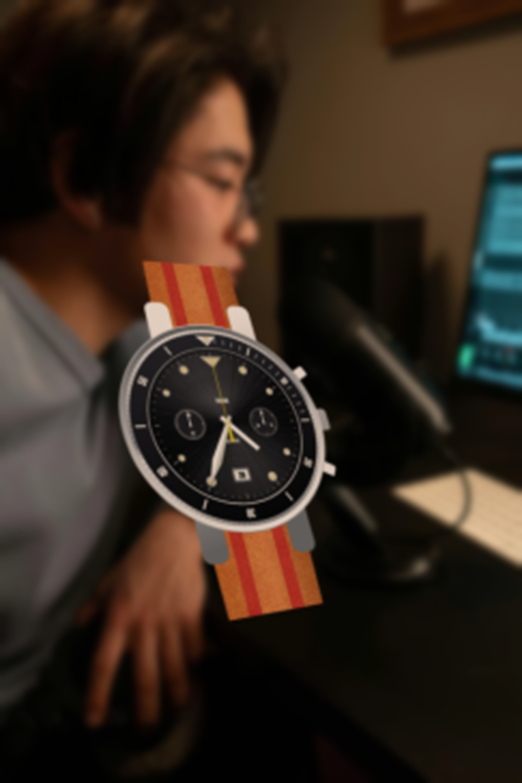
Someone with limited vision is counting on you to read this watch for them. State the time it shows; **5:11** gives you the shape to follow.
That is **4:35**
